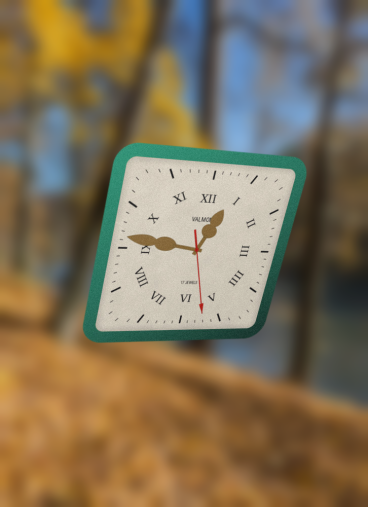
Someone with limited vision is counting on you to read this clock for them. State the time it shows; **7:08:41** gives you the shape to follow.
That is **12:46:27**
